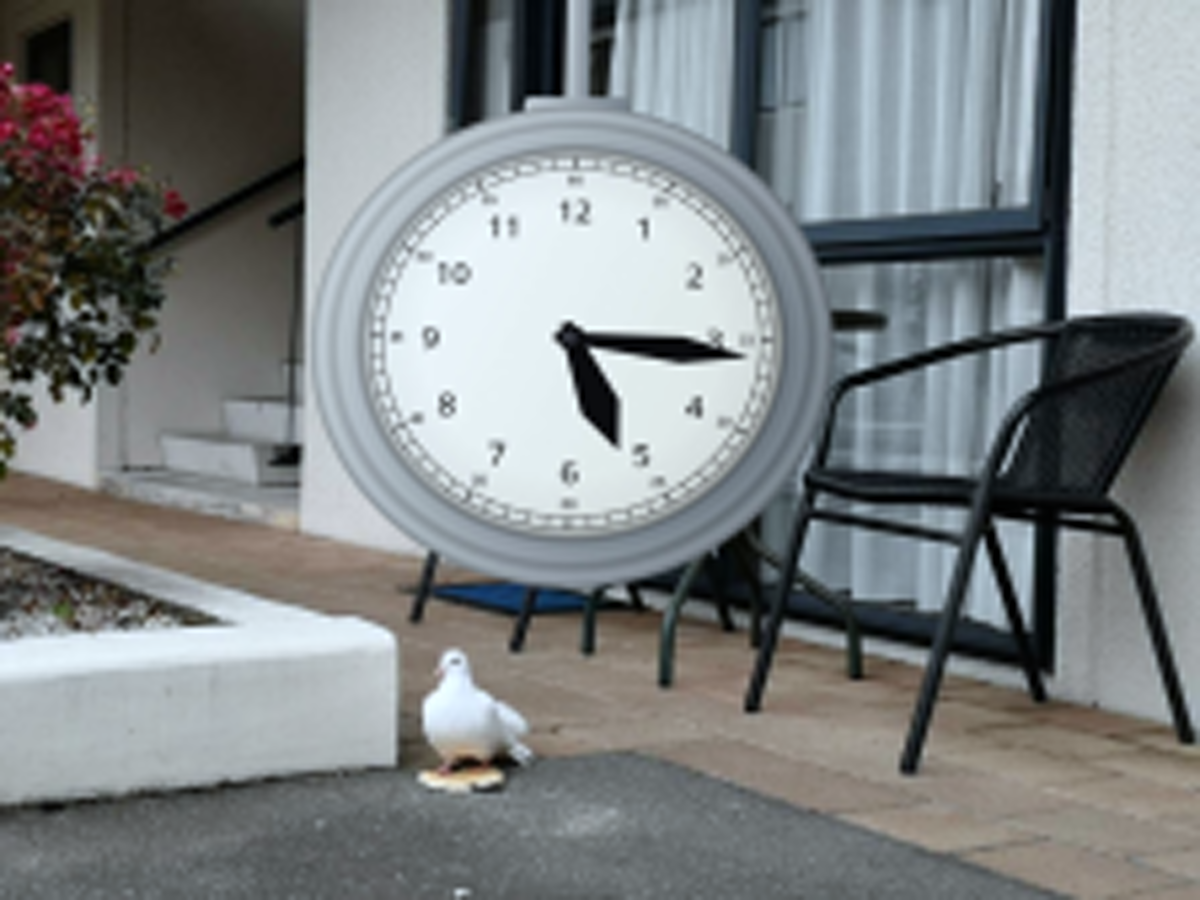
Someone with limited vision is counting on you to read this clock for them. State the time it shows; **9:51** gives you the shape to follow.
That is **5:16**
